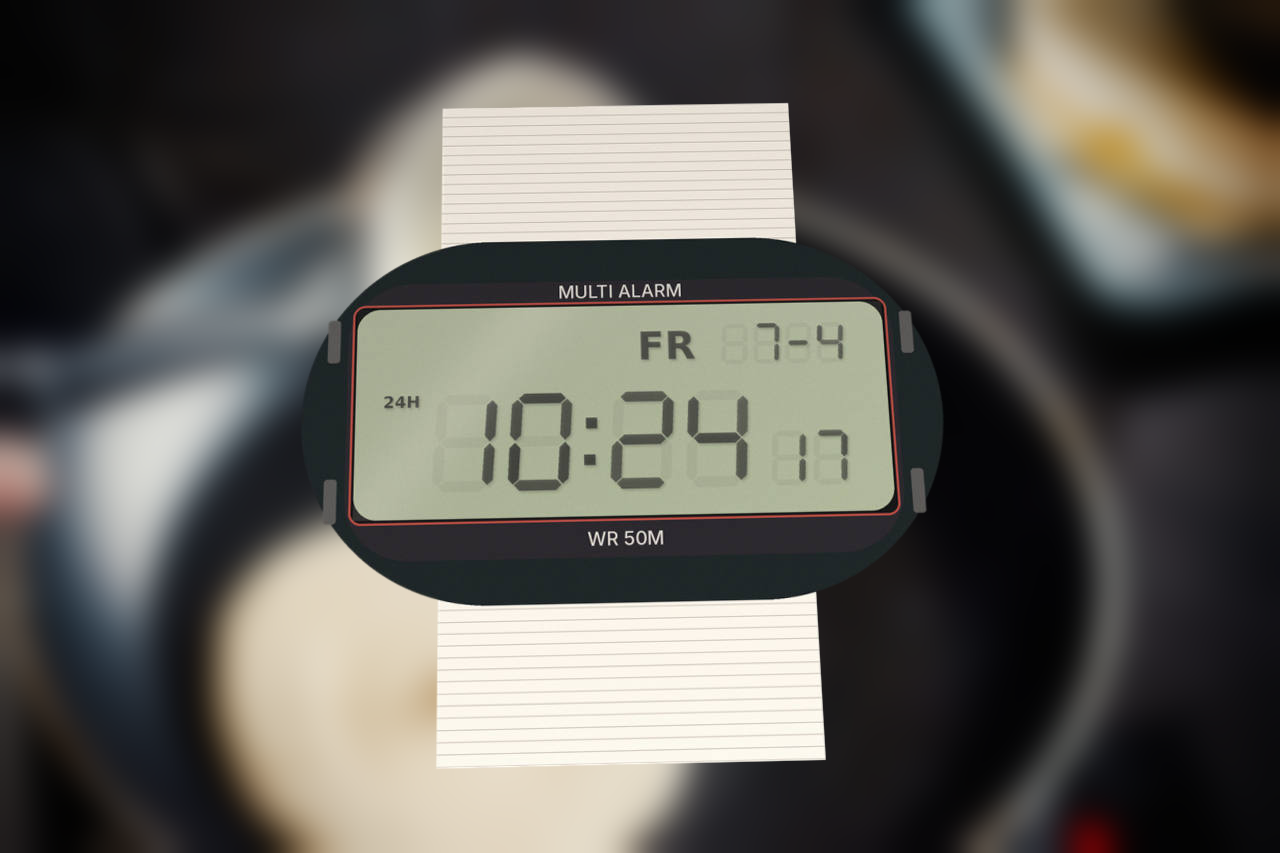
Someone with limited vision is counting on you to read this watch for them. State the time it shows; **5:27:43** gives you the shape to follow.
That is **10:24:17**
